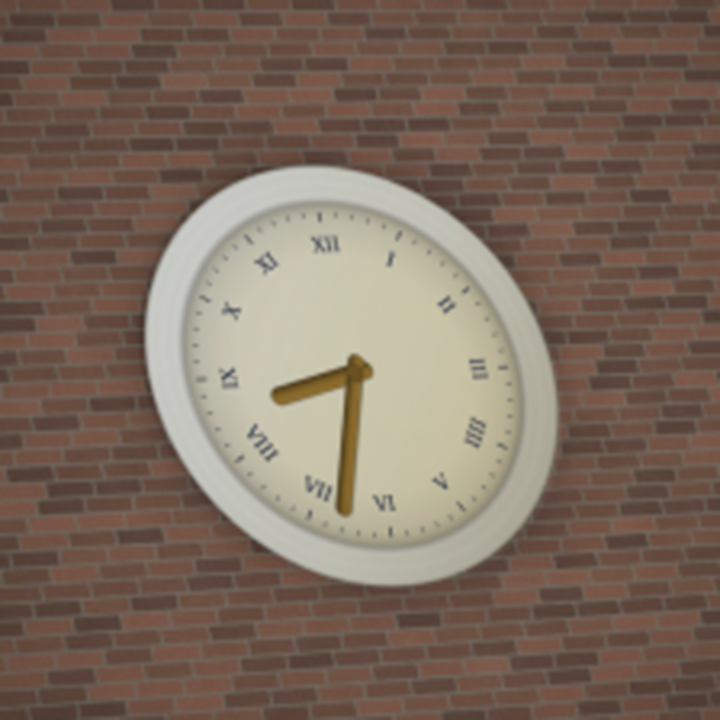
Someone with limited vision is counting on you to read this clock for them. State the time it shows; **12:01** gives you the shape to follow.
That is **8:33**
